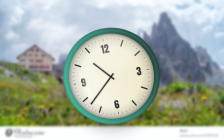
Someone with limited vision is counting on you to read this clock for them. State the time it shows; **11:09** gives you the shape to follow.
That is **10:38**
